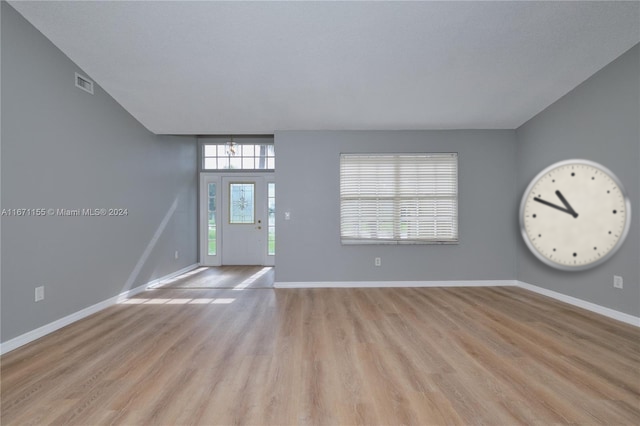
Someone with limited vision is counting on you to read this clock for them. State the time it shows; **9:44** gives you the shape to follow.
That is **10:49**
